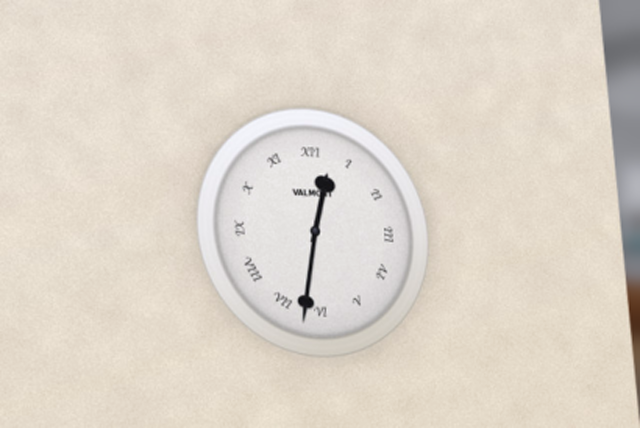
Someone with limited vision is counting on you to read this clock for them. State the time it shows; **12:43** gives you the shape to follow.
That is **12:32**
